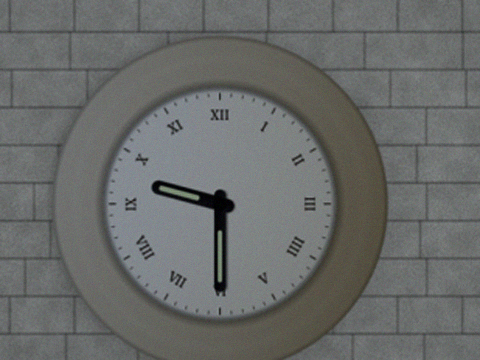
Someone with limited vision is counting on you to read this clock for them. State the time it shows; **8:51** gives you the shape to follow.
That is **9:30**
